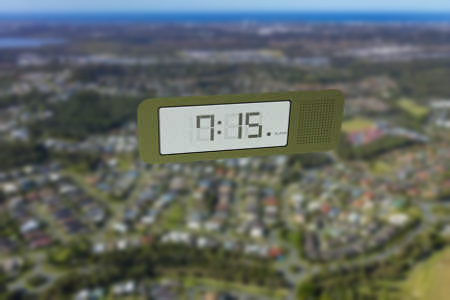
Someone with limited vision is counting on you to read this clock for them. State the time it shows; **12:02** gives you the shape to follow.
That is **7:15**
